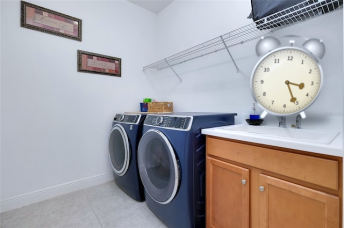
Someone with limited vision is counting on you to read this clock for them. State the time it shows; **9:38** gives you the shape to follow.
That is **3:26**
